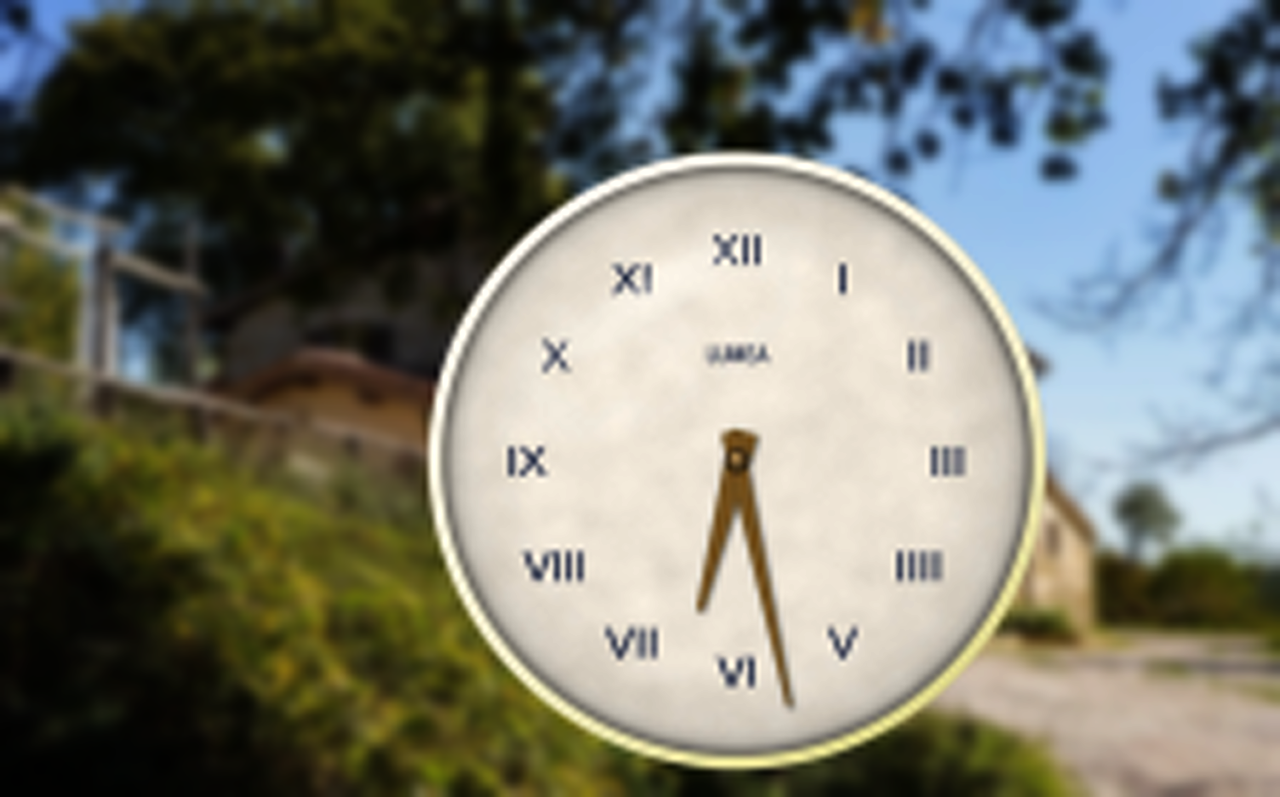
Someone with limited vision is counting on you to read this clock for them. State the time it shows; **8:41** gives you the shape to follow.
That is **6:28**
